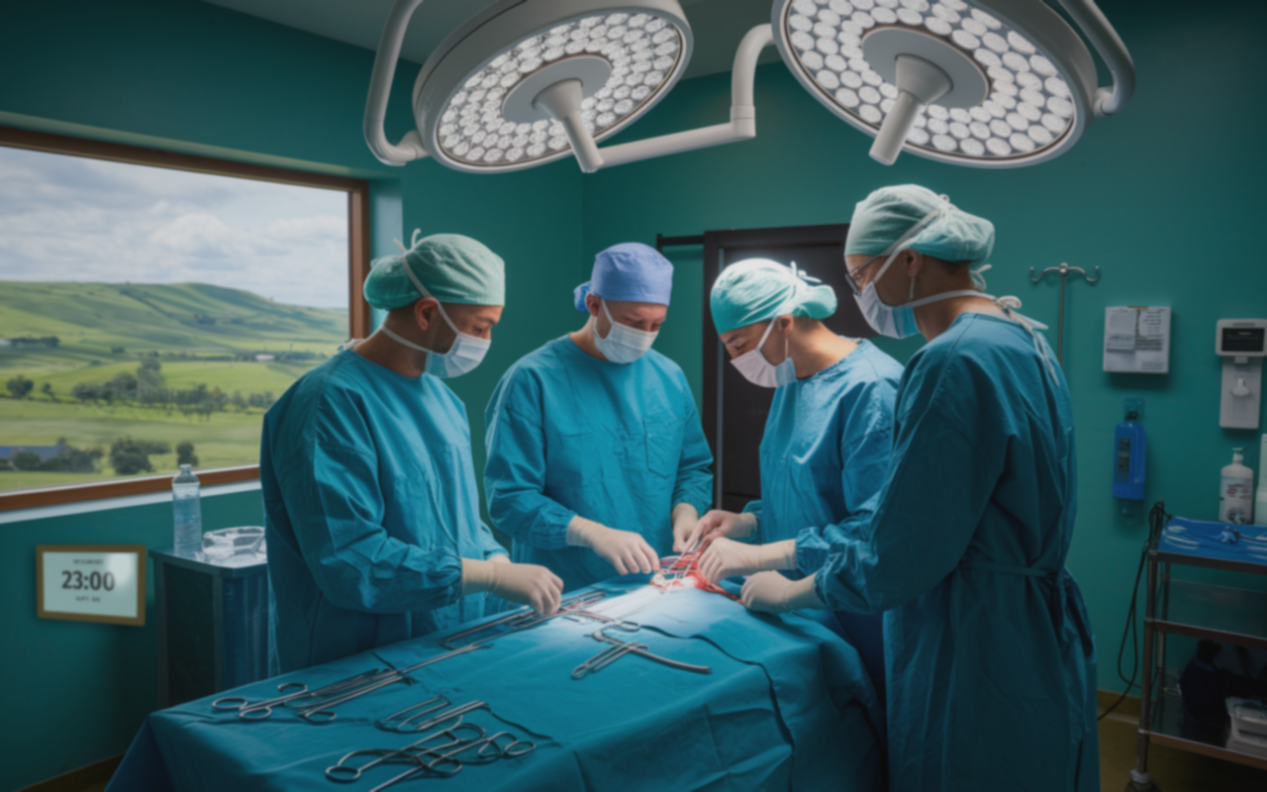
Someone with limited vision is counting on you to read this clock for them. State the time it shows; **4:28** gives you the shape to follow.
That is **23:00**
